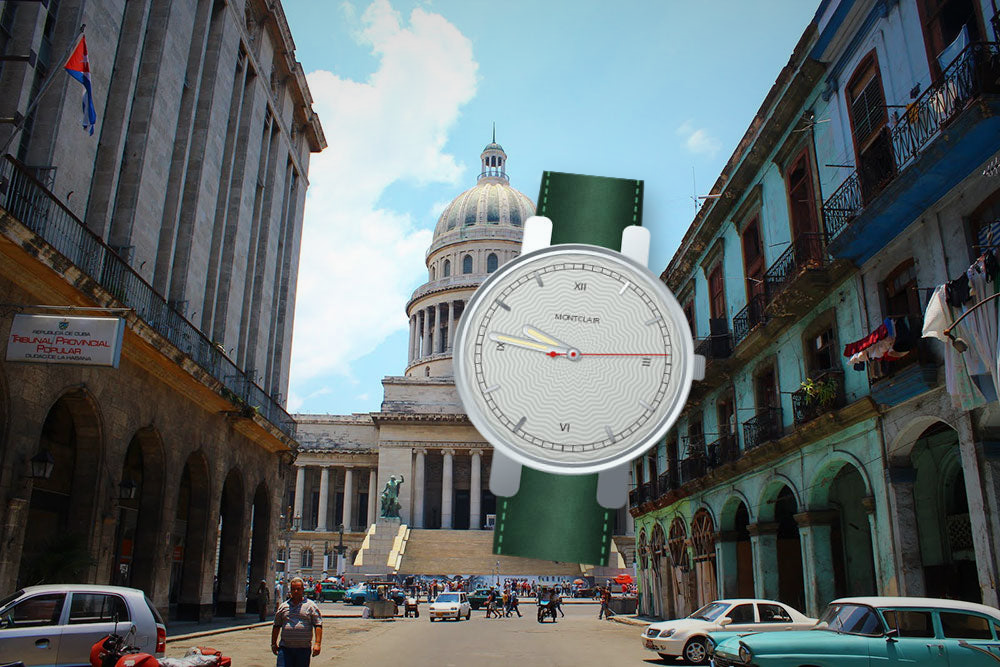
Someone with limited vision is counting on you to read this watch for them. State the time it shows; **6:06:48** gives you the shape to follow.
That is **9:46:14**
